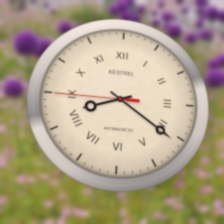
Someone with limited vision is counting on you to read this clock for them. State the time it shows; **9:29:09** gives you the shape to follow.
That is **8:20:45**
